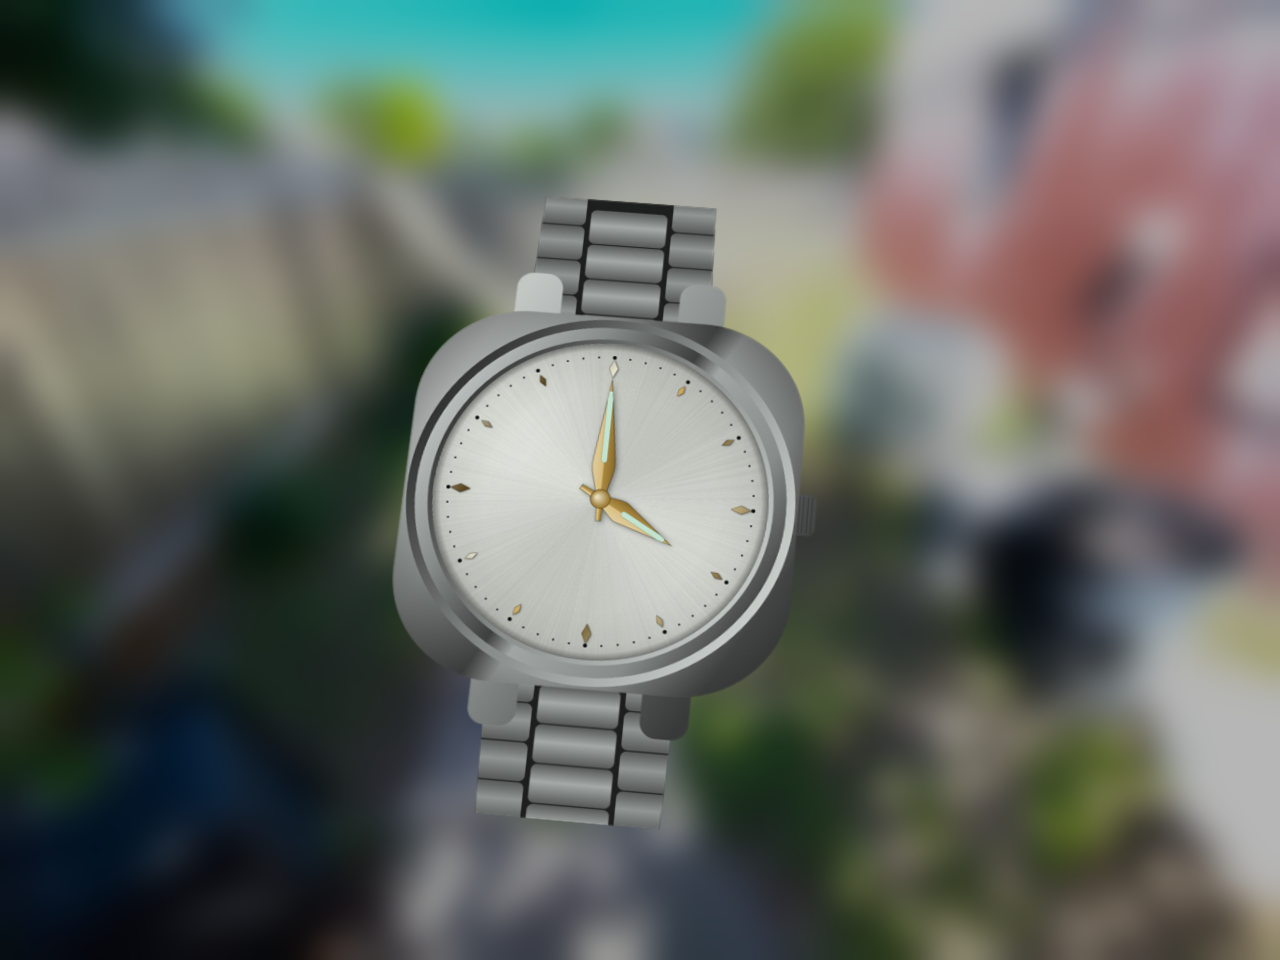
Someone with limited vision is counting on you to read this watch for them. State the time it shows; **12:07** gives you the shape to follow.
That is **4:00**
